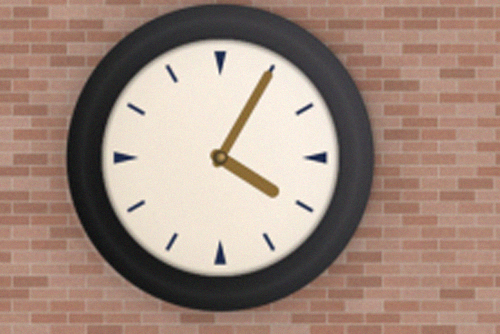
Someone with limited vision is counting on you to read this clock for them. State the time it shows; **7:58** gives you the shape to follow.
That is **4:05**
